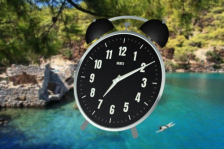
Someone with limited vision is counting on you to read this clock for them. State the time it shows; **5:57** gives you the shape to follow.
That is **7:10**
